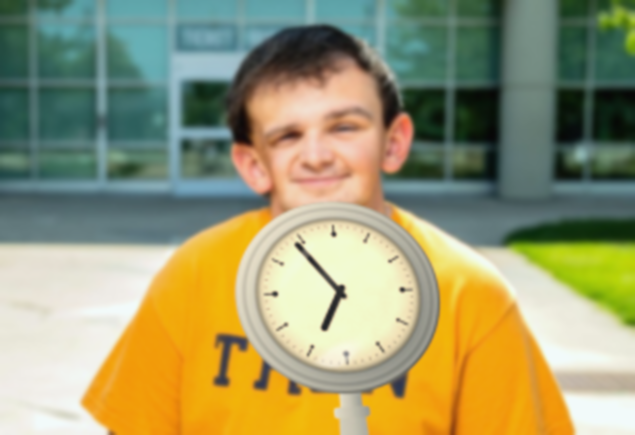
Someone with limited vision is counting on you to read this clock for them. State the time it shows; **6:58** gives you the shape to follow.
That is **6:54**
